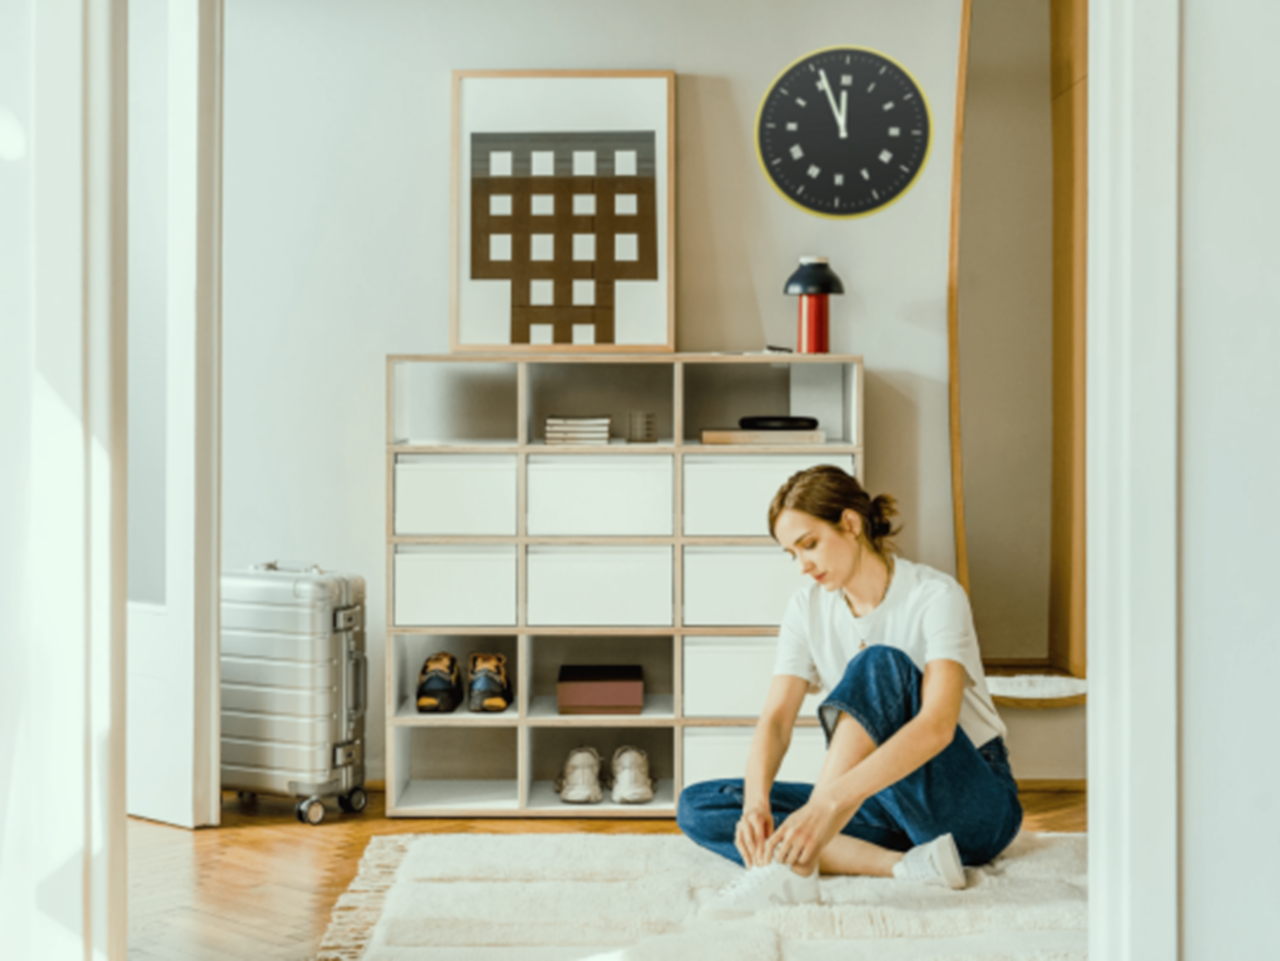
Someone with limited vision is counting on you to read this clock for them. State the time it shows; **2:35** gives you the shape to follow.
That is **11:56**
